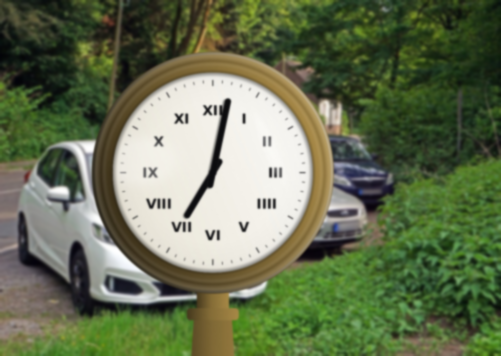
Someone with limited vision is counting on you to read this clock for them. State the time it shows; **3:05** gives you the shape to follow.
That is **7:02**
